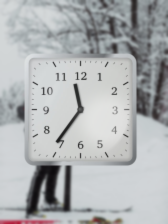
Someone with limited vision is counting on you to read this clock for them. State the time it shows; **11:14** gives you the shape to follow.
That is **11:36**
